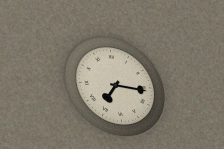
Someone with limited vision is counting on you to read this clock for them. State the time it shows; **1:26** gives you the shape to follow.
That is **7:16**
